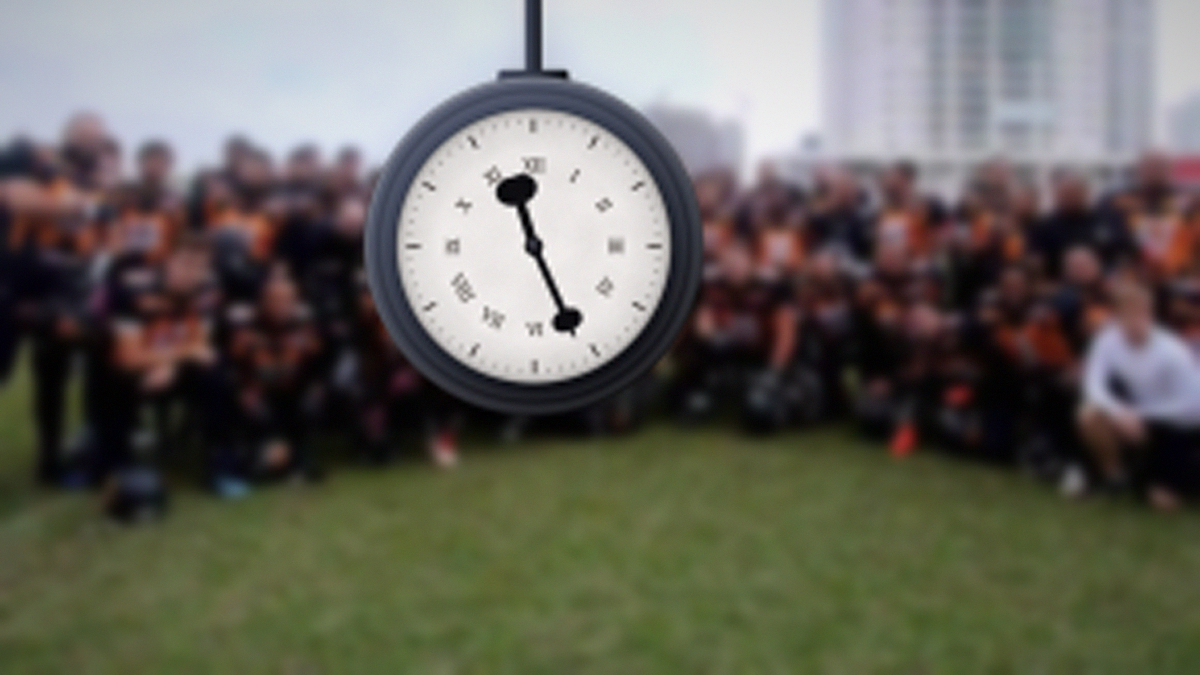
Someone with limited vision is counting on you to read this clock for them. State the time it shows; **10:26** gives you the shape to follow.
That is **11:26**
